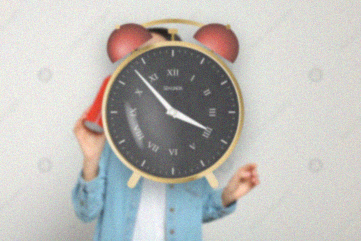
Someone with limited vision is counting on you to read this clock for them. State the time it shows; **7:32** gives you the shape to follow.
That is **3:53**
